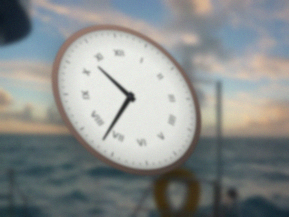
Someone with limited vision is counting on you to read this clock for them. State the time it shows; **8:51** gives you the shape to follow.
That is **10:37**
